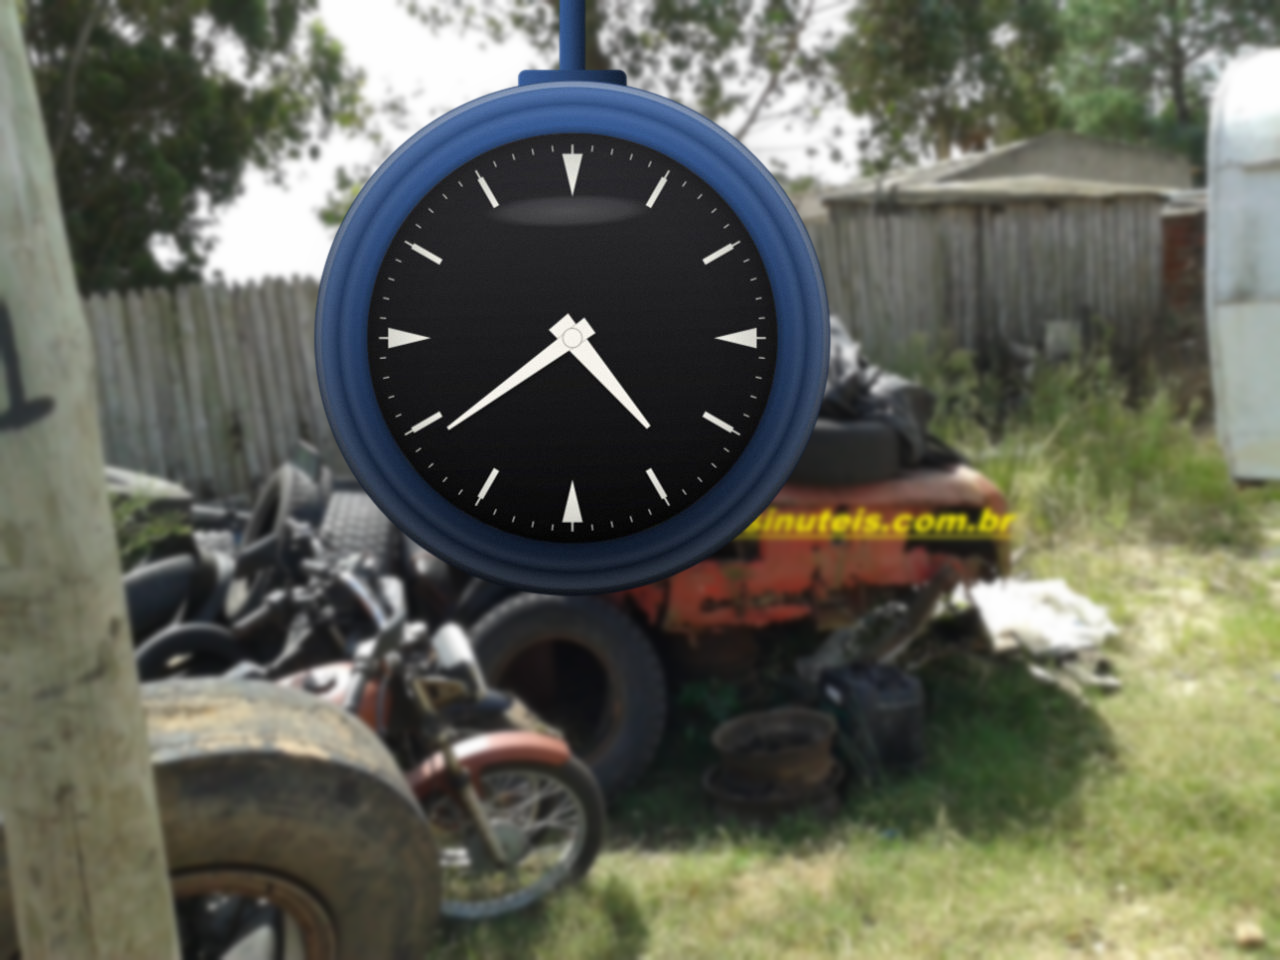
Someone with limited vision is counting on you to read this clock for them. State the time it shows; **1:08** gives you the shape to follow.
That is **4:39**
